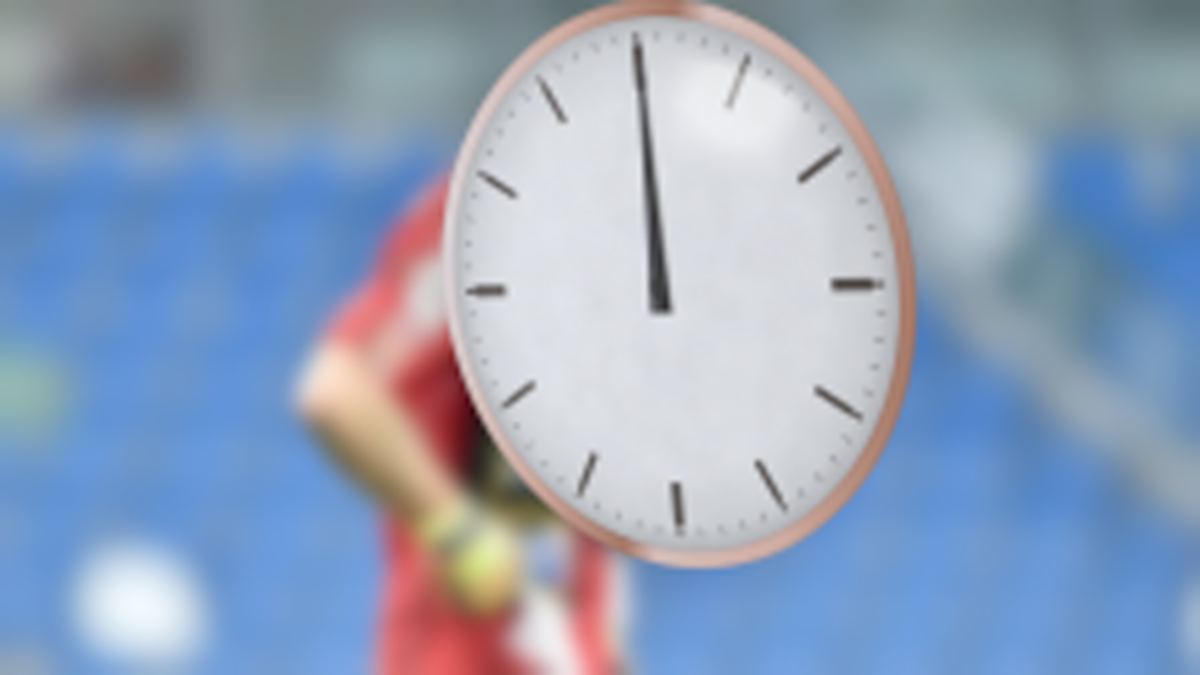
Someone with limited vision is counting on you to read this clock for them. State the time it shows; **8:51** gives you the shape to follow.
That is **12:00**
